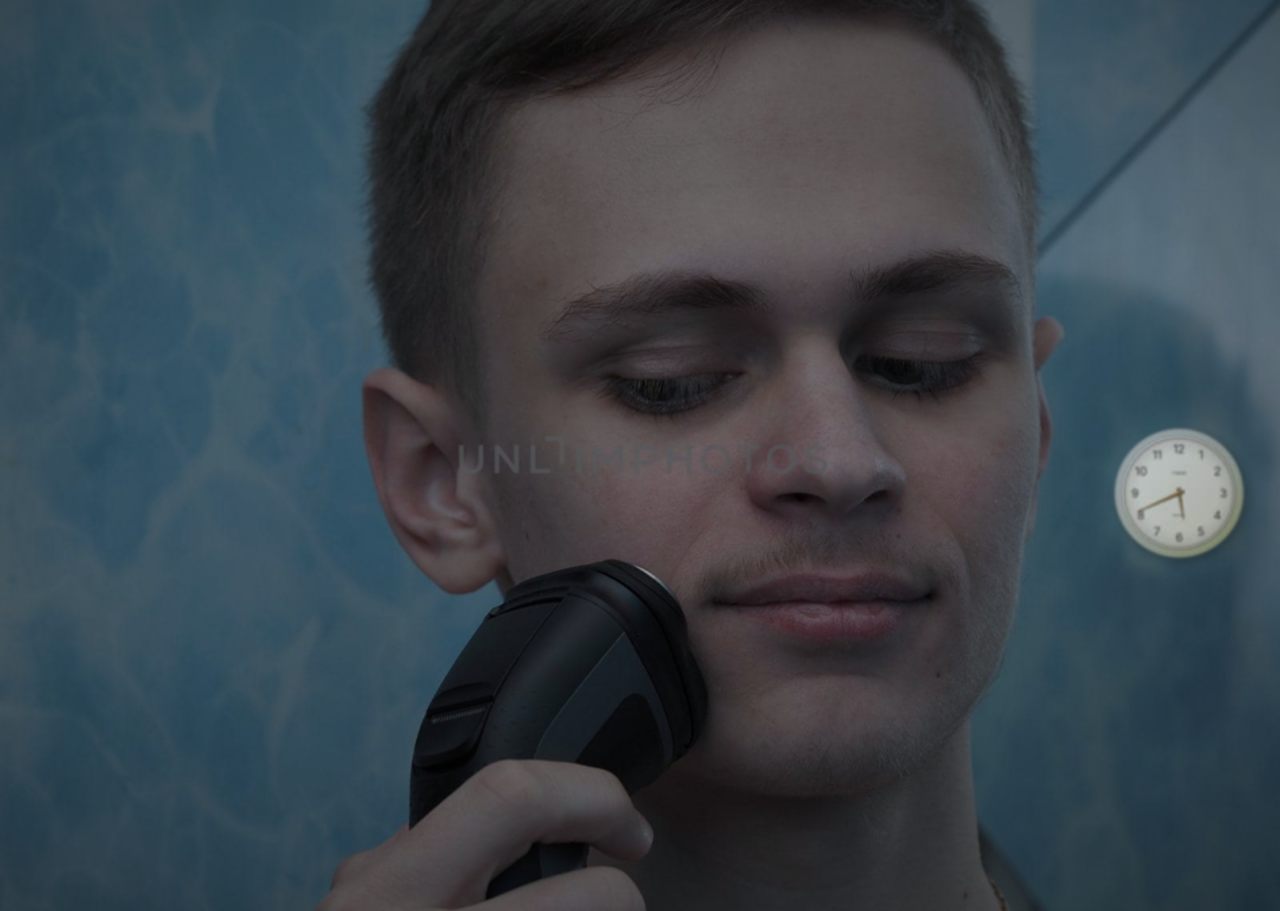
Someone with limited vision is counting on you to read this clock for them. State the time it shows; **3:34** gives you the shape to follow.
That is **5:41**
